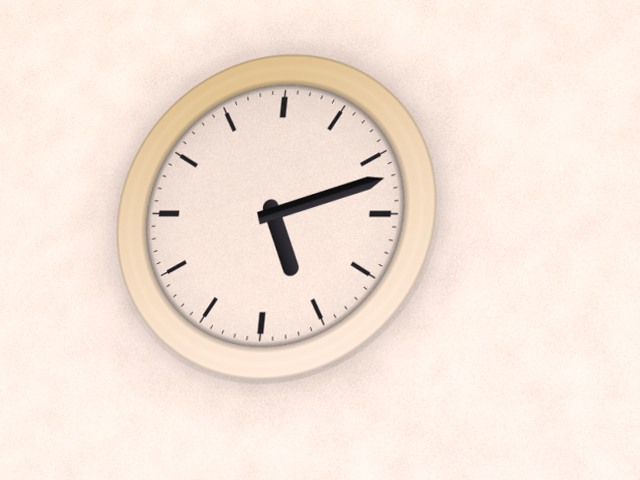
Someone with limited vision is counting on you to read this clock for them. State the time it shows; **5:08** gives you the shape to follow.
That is **5:12**
